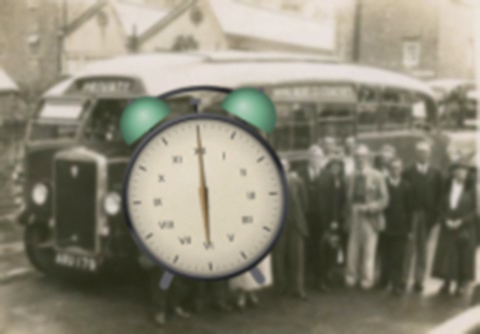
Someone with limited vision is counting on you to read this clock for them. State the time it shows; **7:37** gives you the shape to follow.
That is **6:00**
